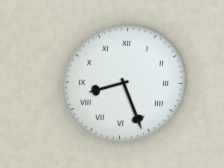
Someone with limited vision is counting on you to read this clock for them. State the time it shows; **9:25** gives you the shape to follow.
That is **8:26**
